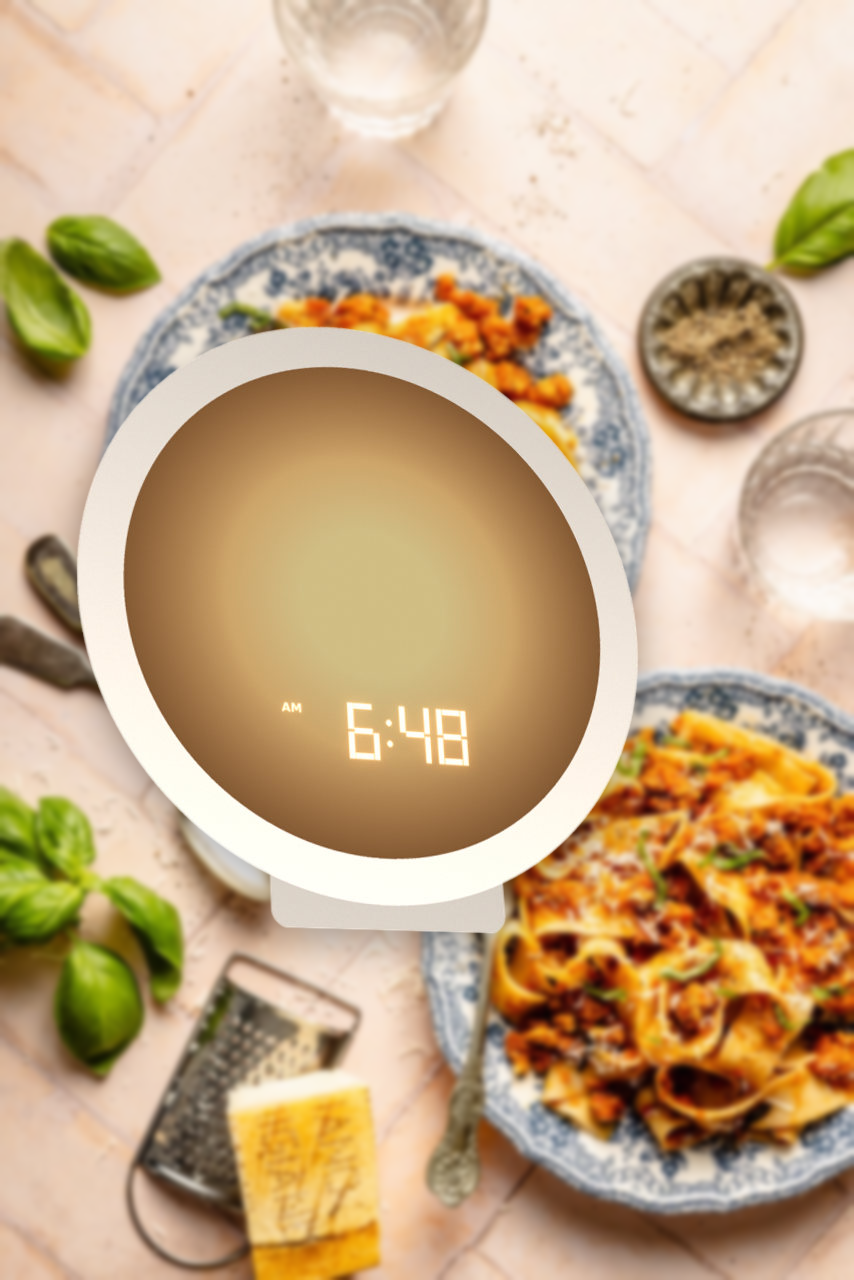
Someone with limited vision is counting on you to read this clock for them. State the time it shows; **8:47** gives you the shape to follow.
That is **6:48**
